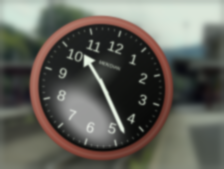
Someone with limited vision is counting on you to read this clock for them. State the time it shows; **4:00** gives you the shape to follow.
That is **10:23**
